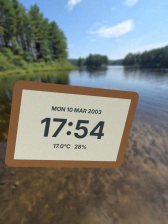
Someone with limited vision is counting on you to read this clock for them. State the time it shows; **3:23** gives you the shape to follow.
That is **17:54**
